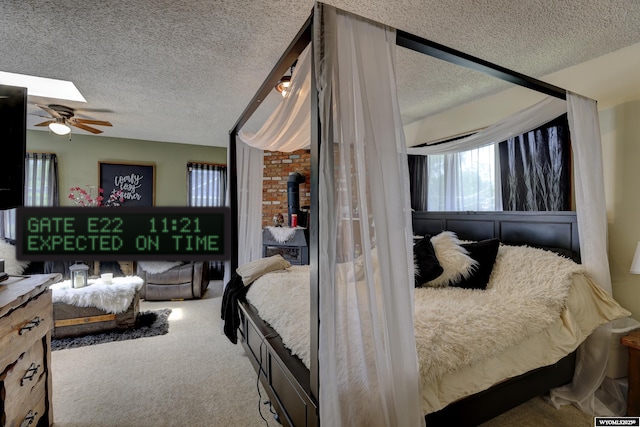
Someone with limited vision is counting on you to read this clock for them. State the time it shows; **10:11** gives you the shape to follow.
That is **11:21**
